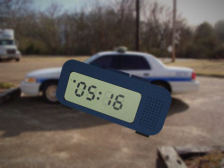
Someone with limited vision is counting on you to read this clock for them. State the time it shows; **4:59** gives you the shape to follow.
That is **5:16**
